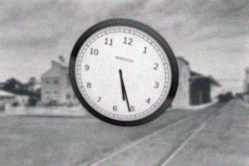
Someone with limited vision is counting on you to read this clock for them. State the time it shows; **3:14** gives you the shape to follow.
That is **5:26**
